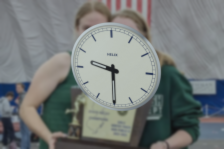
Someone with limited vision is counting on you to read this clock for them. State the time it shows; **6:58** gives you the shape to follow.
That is **9:30**
